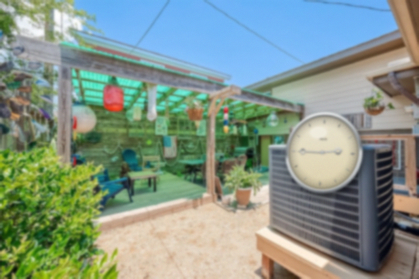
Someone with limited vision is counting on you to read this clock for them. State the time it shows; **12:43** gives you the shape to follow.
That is **2:45**
